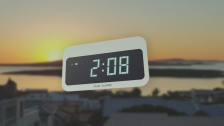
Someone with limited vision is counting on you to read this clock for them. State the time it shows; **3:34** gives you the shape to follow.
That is **2:08**
